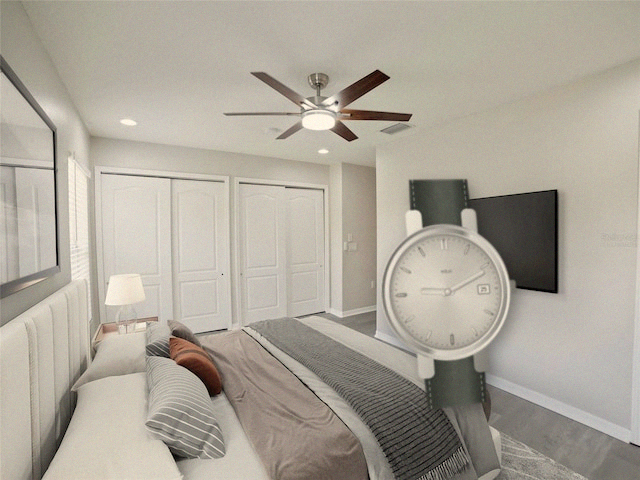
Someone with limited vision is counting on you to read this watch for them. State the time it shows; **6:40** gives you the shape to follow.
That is **9:11**
